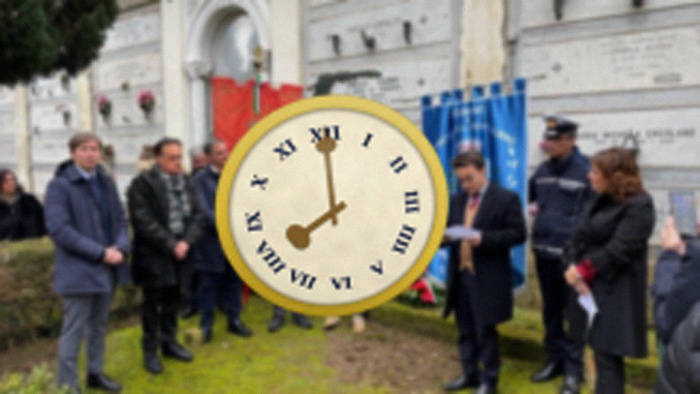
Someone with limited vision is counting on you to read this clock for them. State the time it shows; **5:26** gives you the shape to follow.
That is **8:00**
